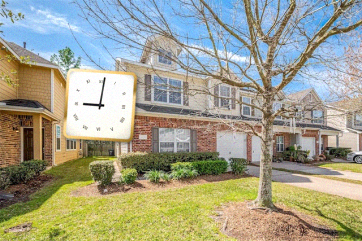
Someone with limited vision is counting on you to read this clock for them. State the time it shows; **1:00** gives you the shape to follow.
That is **9:01**
